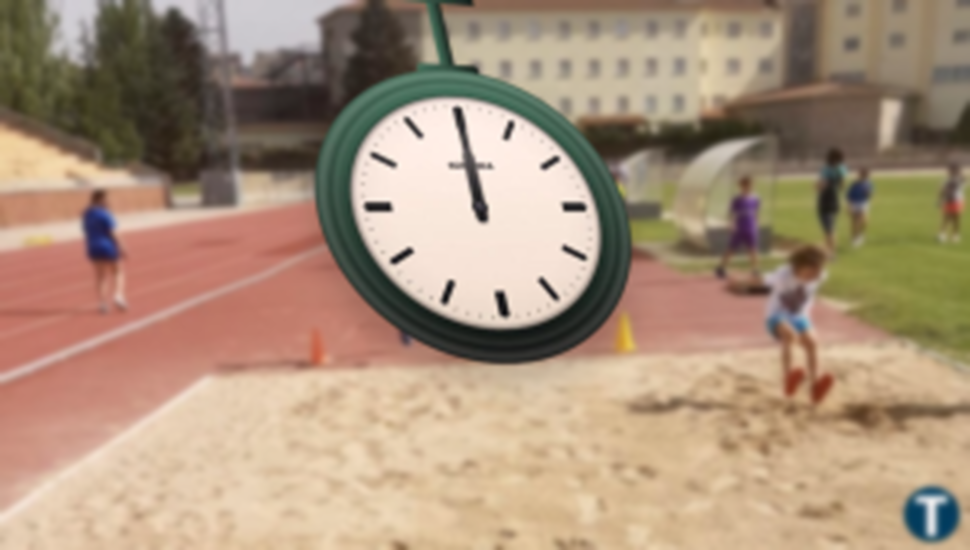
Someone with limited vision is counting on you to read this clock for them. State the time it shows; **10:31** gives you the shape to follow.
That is **12:00**
